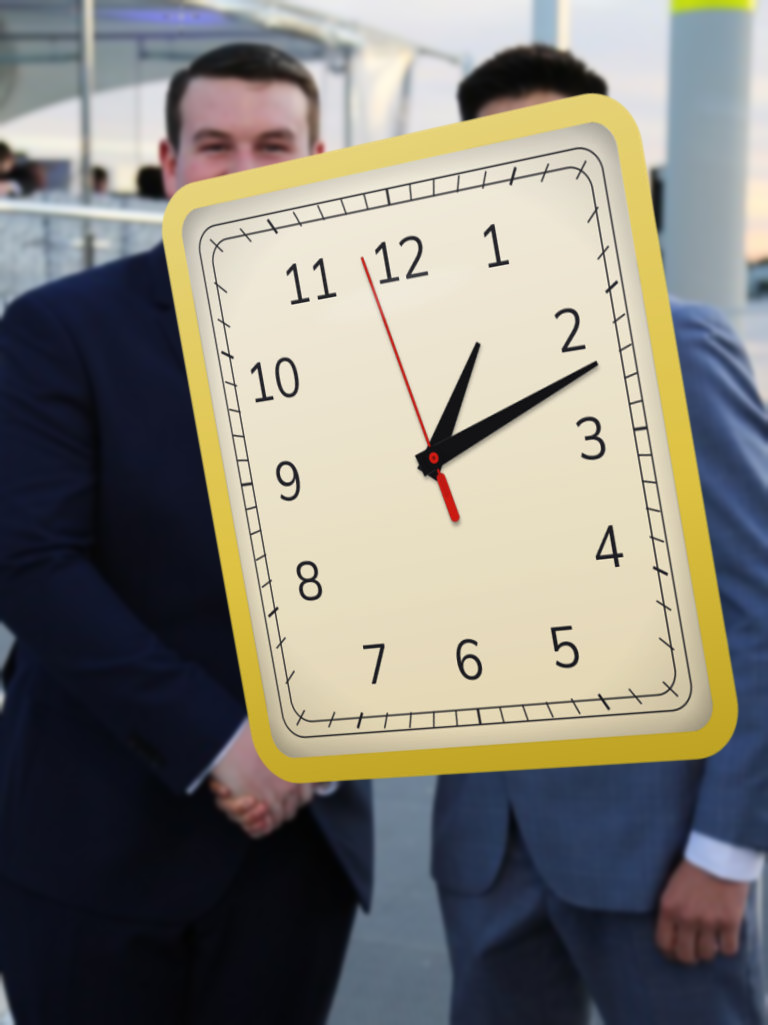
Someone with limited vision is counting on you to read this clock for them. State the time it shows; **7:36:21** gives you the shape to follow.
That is **1:11:58**
